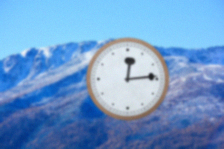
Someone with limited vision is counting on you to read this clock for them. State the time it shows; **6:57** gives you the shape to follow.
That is **12:14**
